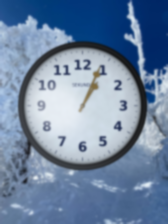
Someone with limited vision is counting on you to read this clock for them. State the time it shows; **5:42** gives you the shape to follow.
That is **1:04**
